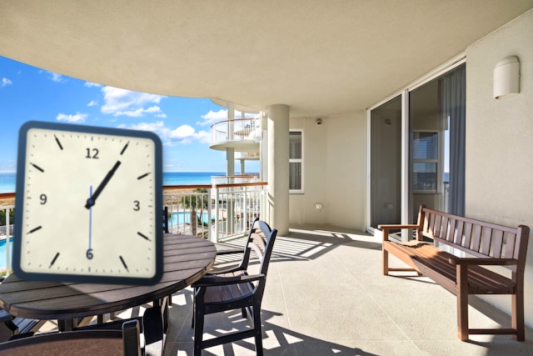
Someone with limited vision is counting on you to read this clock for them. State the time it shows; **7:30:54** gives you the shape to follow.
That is **1:05:30**
